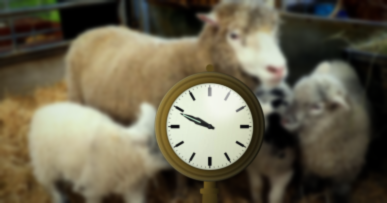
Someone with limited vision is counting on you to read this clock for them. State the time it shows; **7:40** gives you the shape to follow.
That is **9:49**
